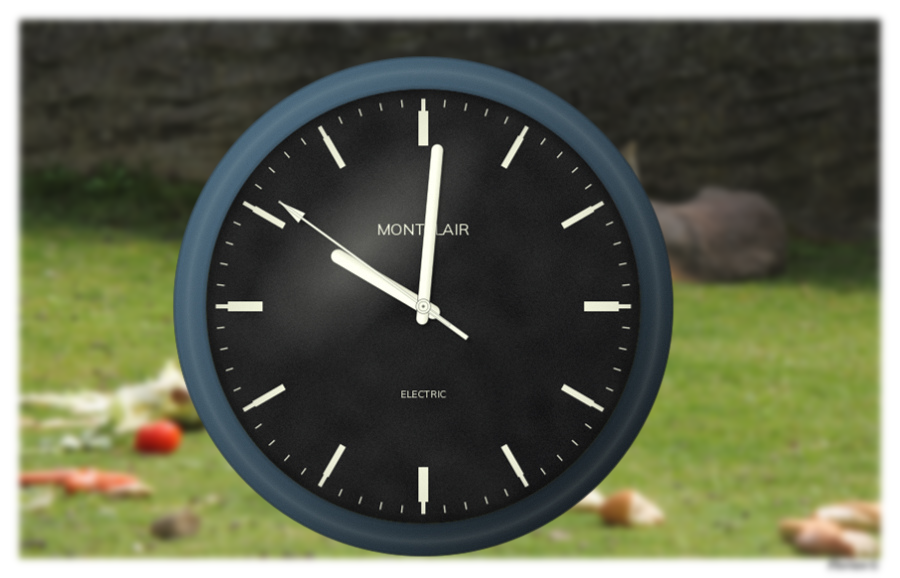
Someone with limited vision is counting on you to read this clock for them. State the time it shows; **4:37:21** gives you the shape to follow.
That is **10:00:51**
